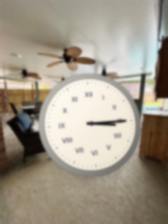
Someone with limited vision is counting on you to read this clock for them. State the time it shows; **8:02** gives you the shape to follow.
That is **3:15**
